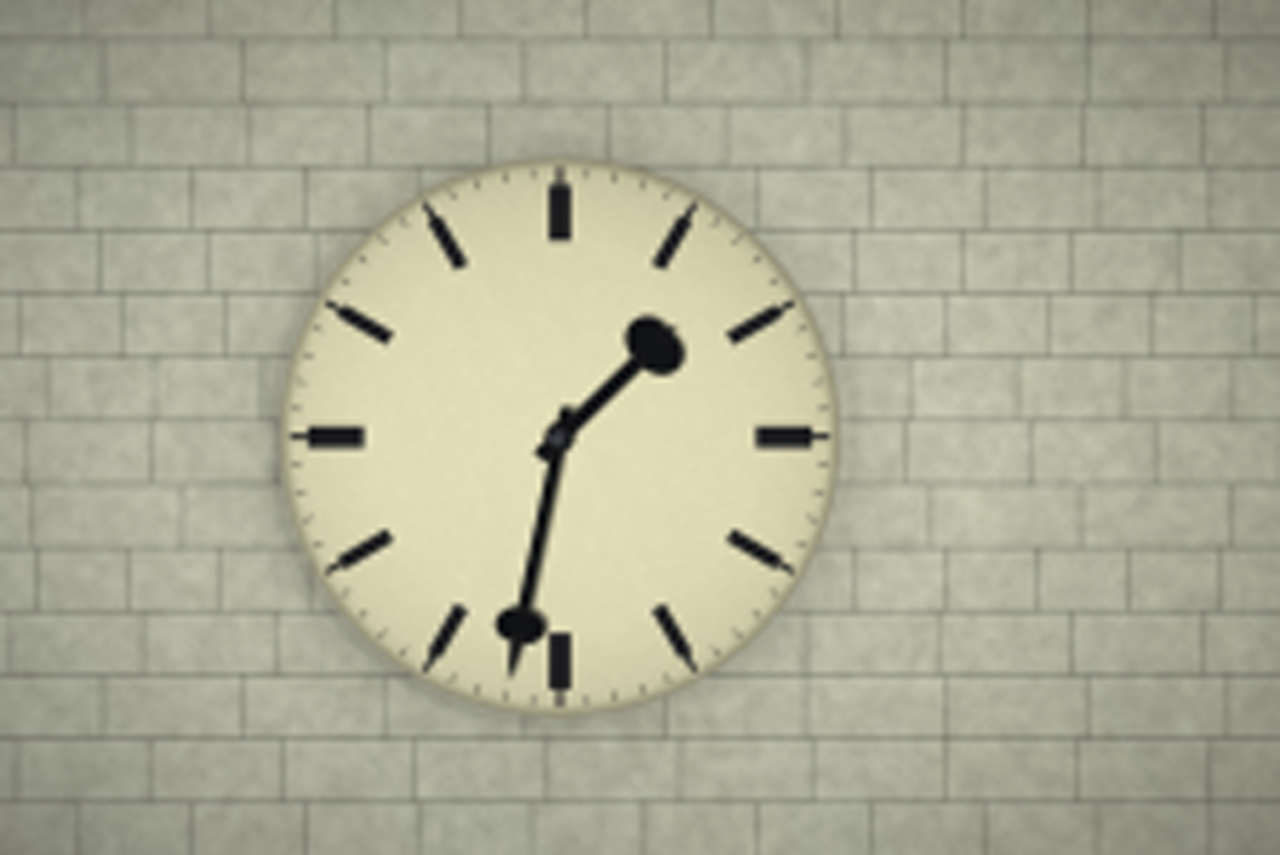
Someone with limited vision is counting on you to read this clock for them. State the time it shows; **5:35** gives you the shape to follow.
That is **1:32**
